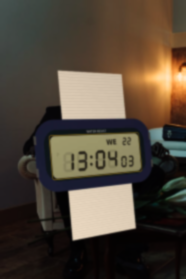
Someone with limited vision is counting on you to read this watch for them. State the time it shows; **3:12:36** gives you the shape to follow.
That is **13:04:03**
